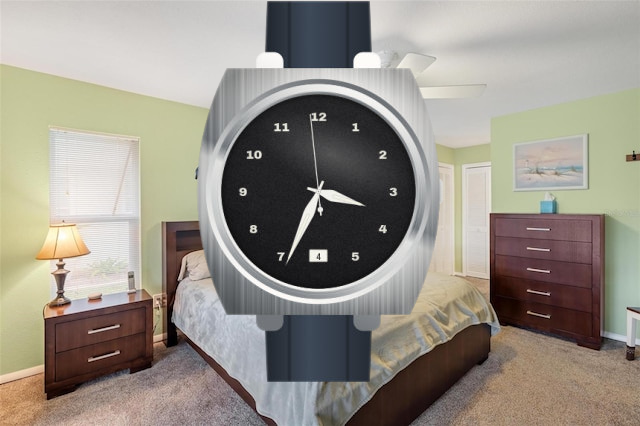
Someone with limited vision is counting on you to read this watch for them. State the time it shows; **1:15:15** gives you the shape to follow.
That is **3:33:59**
